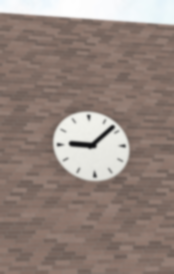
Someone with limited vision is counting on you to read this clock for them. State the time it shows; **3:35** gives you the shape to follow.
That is **9:08**
